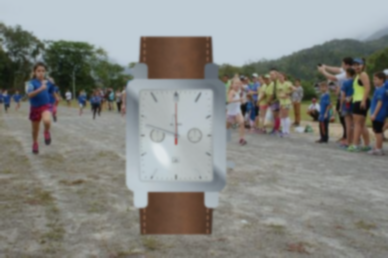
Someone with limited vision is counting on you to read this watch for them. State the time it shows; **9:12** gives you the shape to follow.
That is **11:48**
